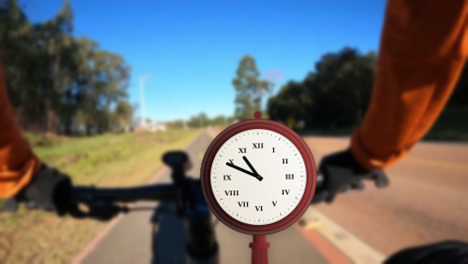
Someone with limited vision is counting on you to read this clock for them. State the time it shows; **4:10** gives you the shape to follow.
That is **10:49**
